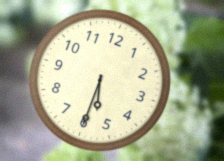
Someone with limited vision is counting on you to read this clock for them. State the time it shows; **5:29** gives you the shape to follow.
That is **5:30**
